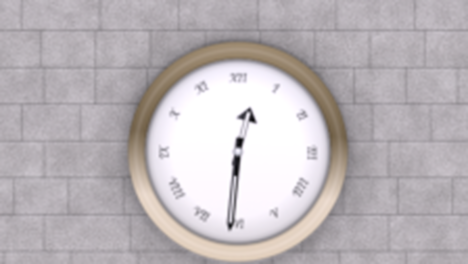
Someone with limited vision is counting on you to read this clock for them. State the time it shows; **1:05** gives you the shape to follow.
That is **12:31**
